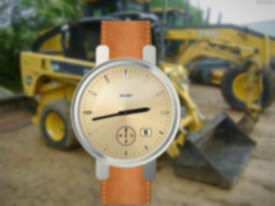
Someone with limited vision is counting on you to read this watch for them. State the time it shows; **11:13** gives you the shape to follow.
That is **2:43**
